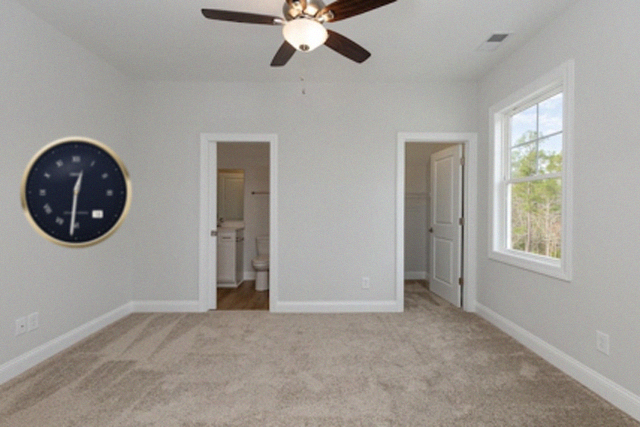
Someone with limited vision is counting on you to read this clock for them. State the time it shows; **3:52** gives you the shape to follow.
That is **12:31**
